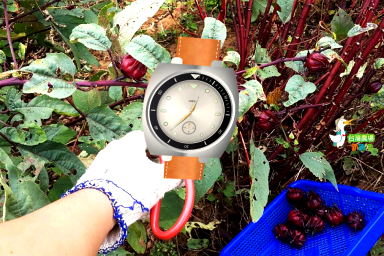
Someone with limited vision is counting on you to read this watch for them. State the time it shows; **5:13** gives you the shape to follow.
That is **12:37**
